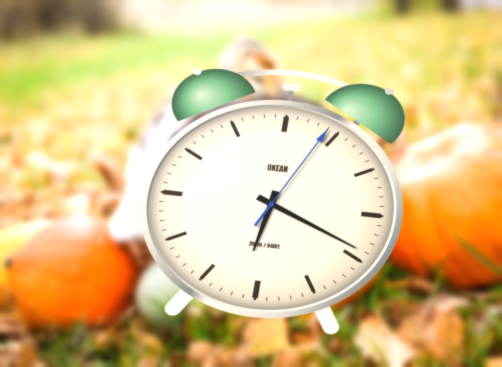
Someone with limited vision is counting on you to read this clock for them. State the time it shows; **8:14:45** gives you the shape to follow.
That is **6:19:04**
